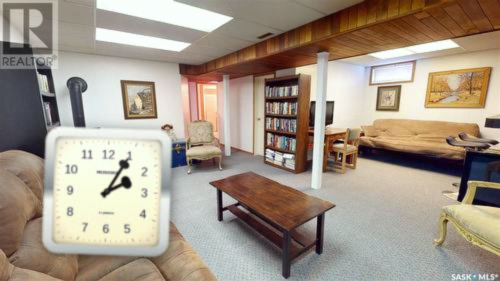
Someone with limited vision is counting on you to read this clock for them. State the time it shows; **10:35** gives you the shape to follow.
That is **2:05**
